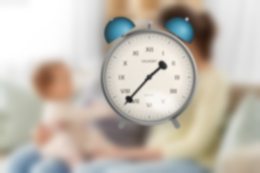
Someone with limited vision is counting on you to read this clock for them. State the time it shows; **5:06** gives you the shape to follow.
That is **1:37**
